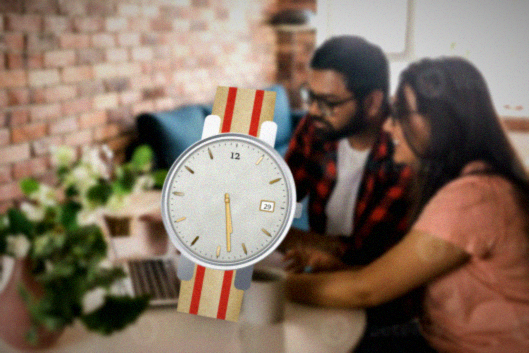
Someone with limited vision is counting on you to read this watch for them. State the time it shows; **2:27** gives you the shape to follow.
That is **5:28**
